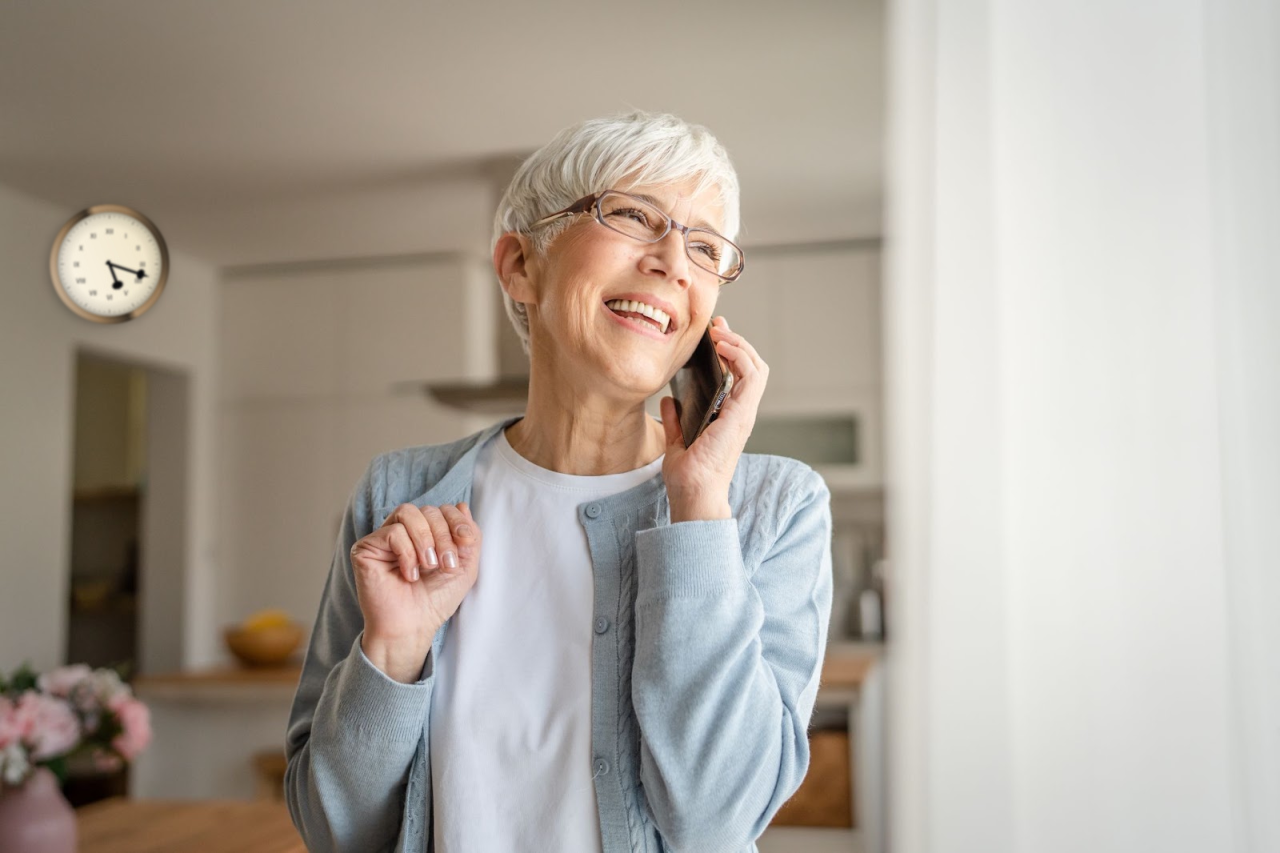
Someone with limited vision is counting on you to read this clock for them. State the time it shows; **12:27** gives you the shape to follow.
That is **5:18**
